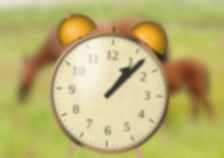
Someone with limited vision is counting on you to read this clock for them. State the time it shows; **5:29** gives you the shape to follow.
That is **1:07**
